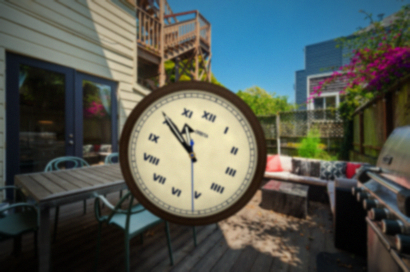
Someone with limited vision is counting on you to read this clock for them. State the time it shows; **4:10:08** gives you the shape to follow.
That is **10:50:26**
